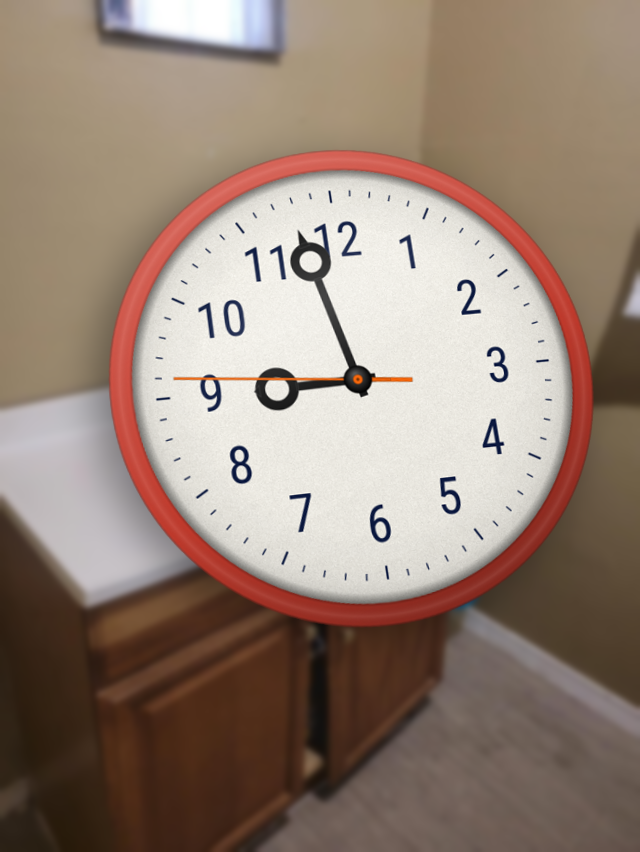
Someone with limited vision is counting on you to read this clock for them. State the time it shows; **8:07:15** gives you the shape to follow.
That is **8:57:46**
